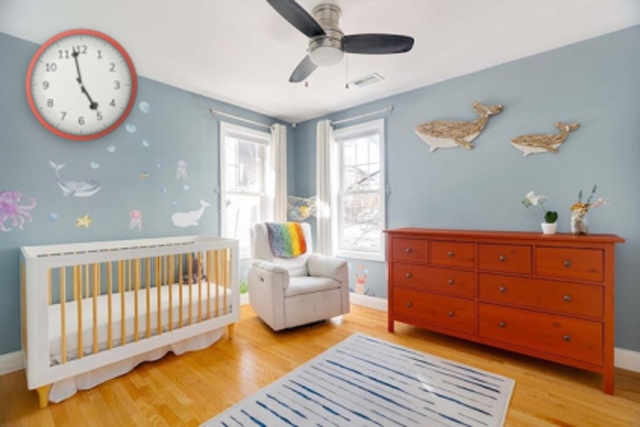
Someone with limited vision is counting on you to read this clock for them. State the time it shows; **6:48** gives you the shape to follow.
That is **4:58**
